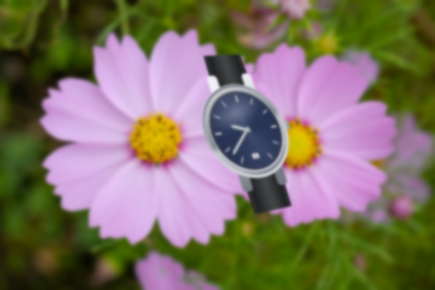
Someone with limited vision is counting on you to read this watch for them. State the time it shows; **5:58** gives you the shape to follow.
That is **9:38**
